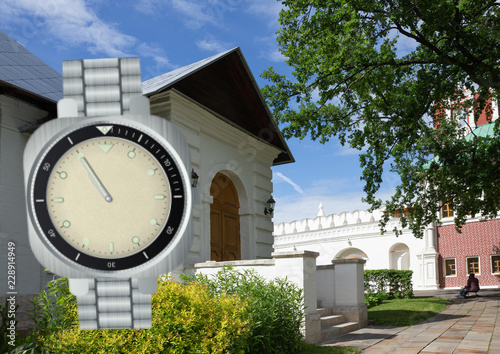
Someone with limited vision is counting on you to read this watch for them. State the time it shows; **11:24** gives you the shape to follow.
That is **10:55**
